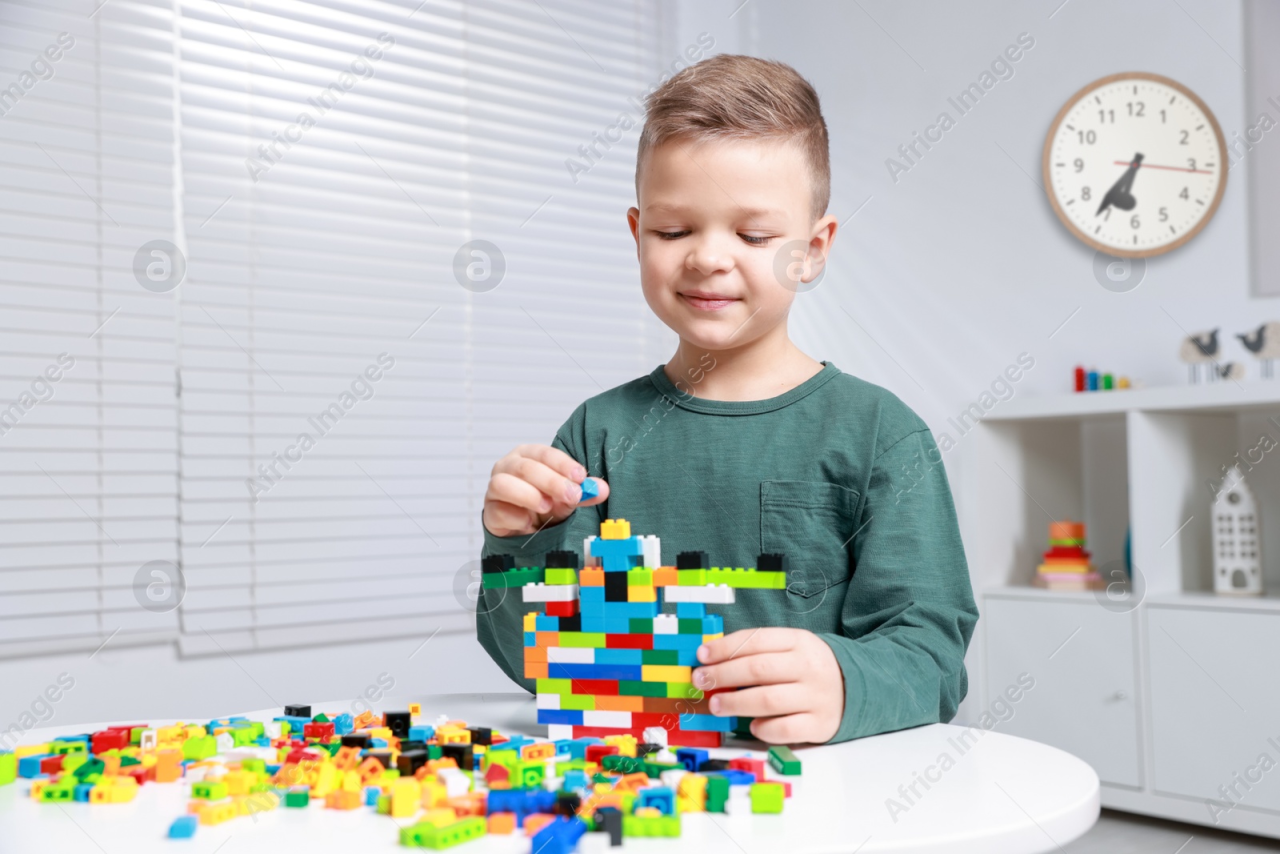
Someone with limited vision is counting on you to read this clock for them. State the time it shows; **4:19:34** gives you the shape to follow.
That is **6:36:16**
